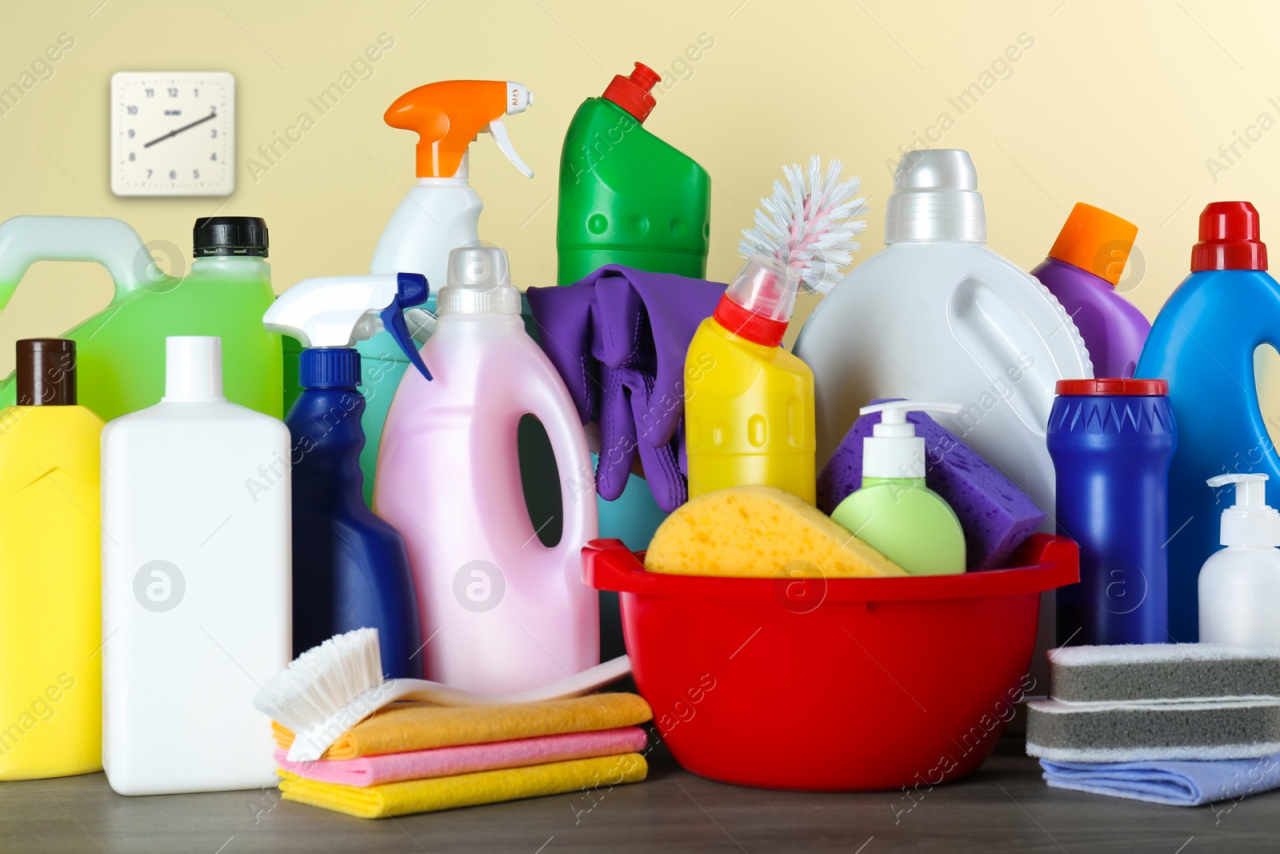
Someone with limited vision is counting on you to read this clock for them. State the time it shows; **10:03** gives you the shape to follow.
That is **8:11**
